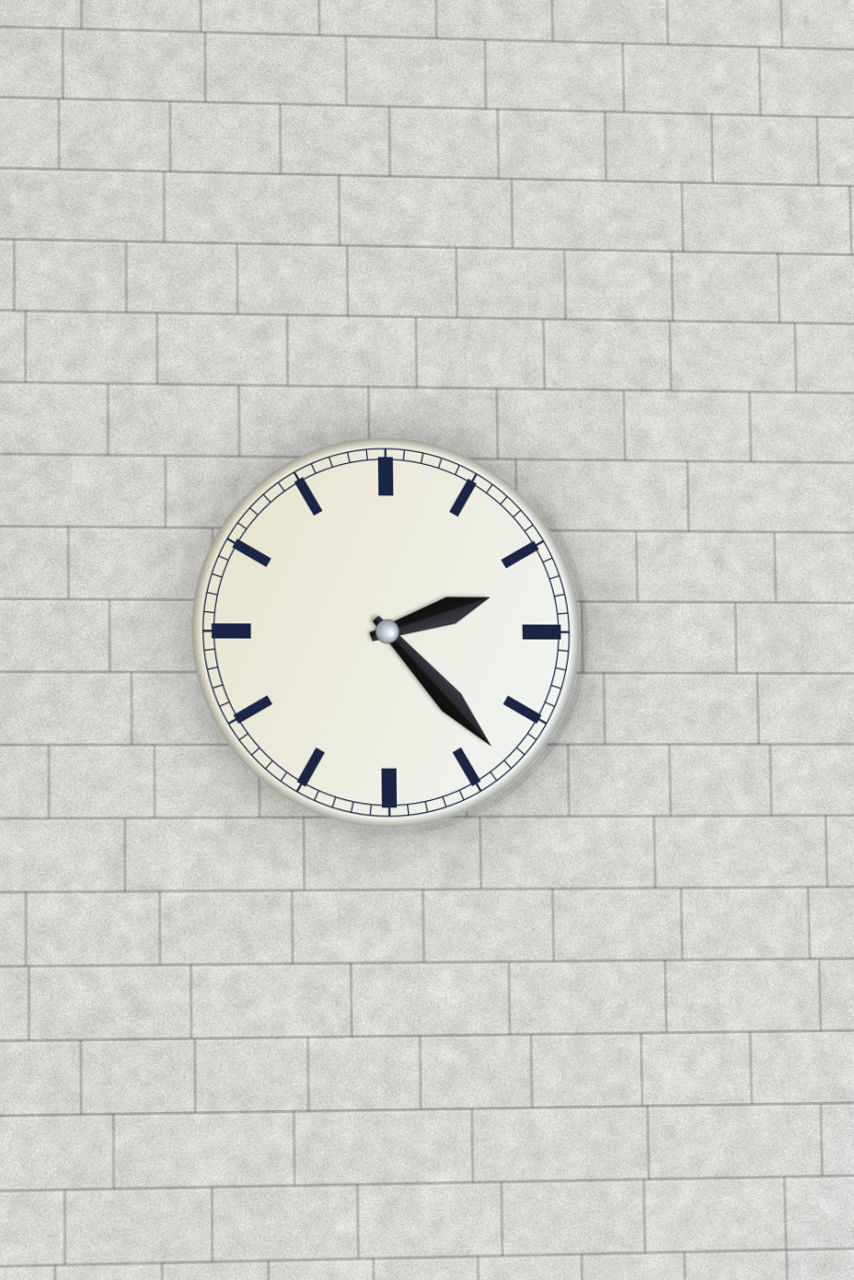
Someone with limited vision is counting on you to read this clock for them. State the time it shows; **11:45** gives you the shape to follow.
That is **2:23**
